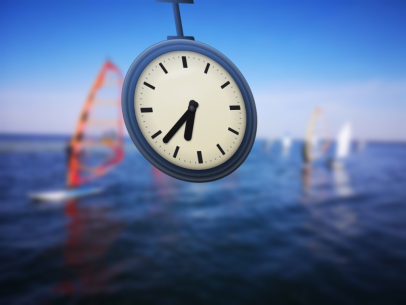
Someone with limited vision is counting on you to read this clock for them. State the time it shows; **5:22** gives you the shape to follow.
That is **6:38**
